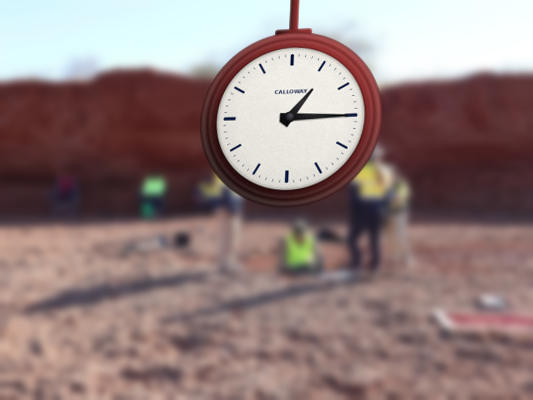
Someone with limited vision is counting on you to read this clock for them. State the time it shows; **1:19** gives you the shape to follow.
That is **1:15**
